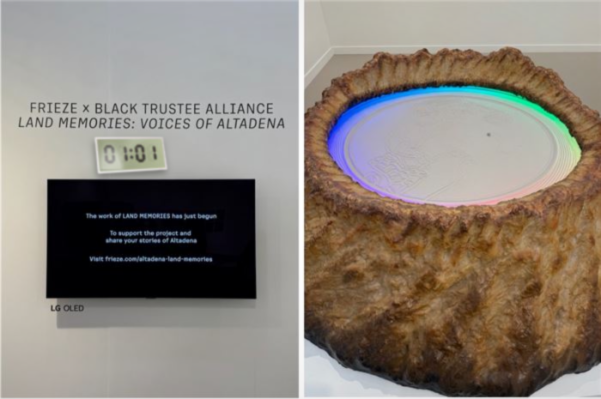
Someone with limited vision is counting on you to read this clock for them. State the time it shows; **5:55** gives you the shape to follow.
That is **1:01**
